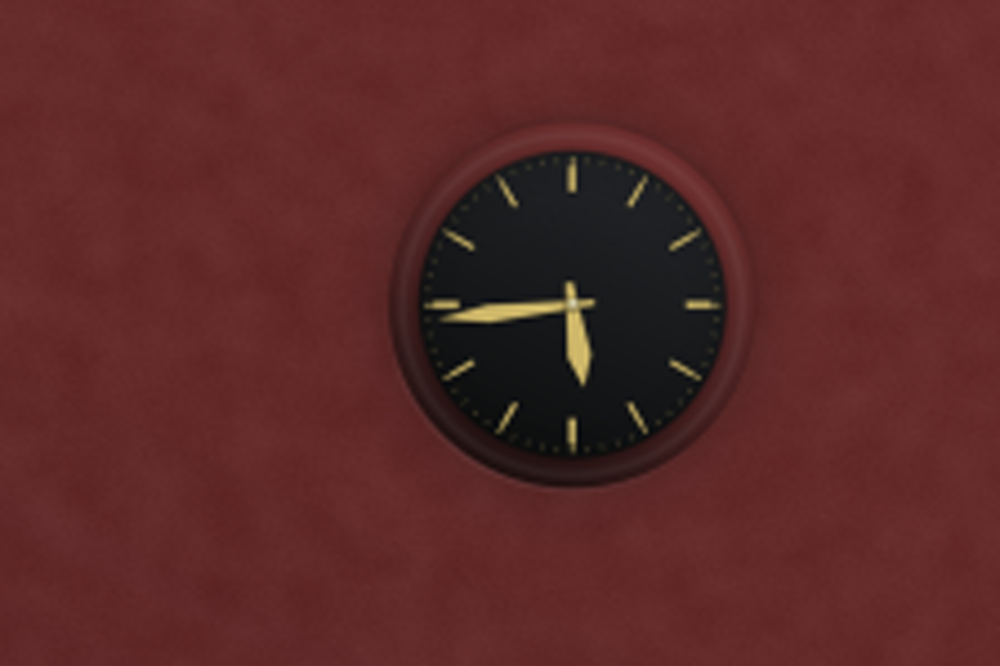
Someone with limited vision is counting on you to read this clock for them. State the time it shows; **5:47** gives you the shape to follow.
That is **5:44**
